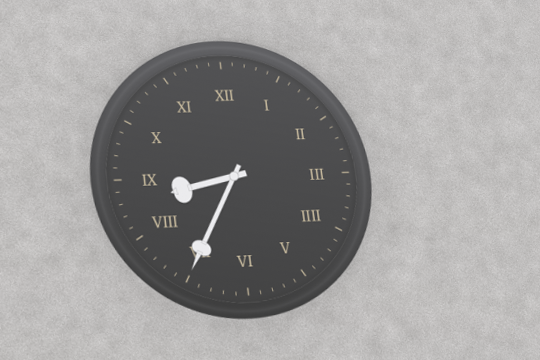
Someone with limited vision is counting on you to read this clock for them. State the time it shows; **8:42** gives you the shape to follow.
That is **8:35**
